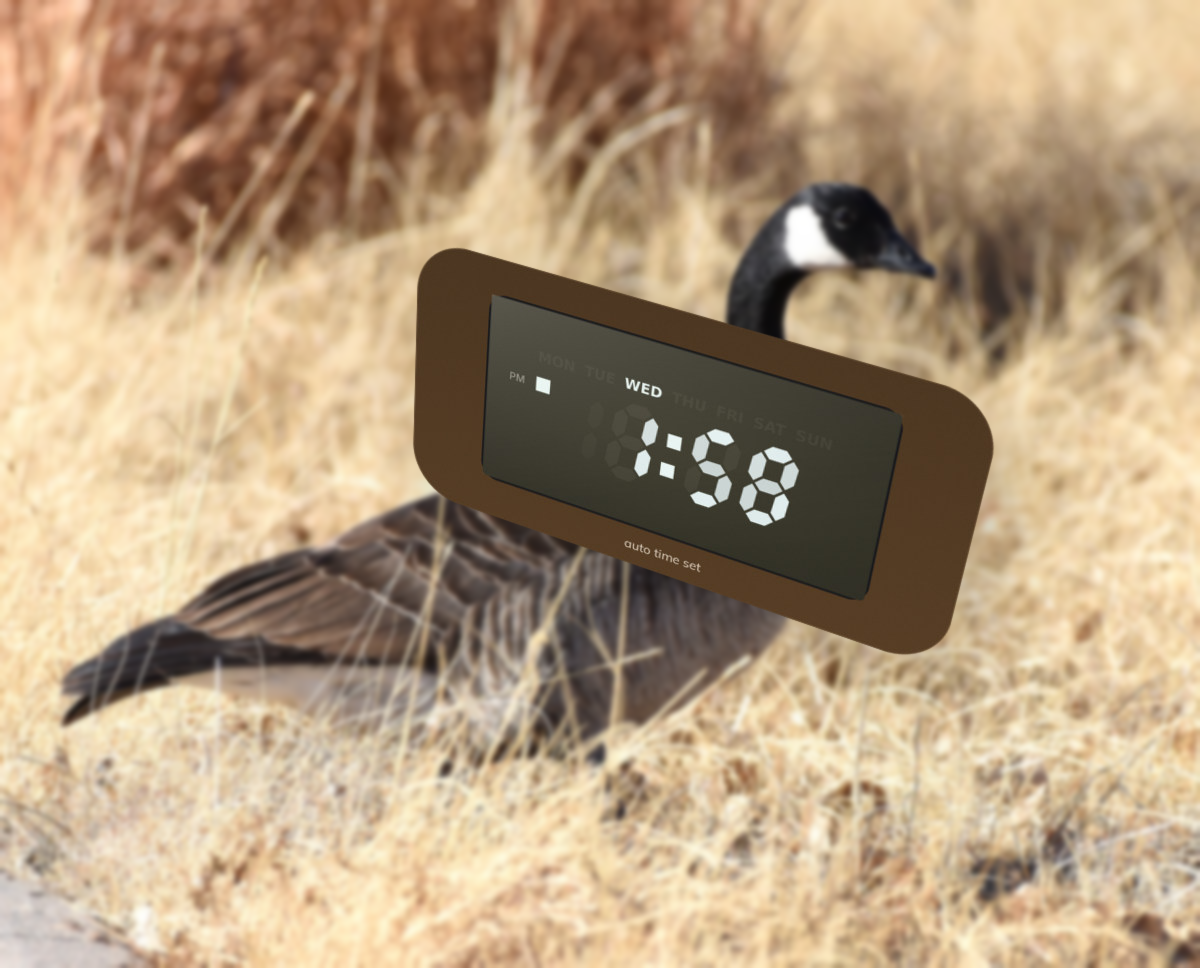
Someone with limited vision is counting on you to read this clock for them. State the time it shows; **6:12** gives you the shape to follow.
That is **1:58**
